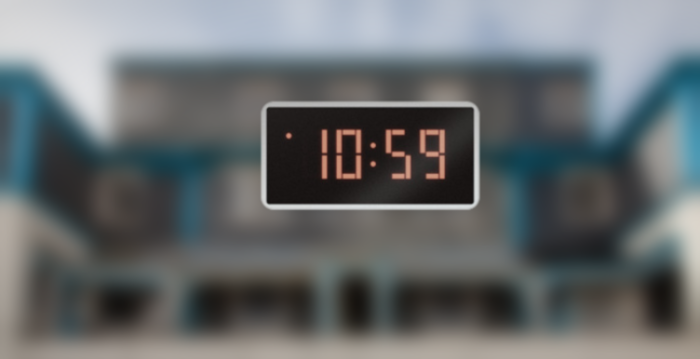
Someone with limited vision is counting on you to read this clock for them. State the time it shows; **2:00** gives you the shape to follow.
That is **10:59**
